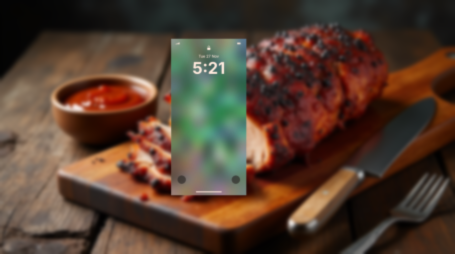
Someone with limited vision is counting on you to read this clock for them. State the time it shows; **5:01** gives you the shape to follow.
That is **5:21**
